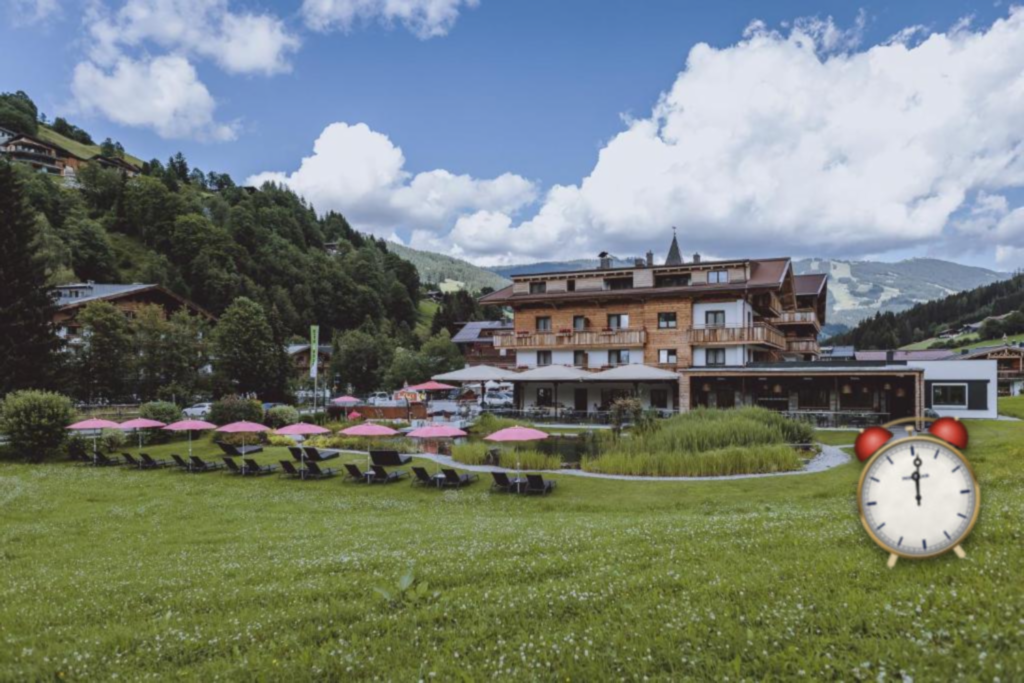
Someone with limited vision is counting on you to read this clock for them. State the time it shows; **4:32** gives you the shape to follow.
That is **12:01**
